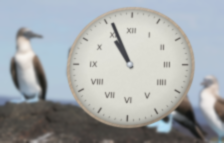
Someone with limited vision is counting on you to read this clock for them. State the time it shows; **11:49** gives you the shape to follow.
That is **10:56**
